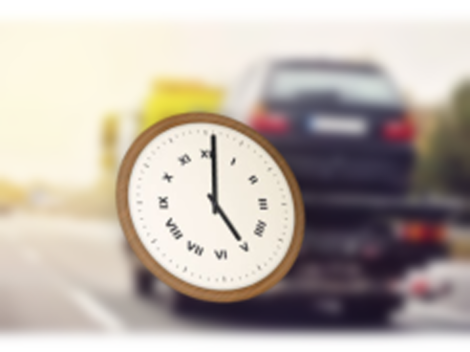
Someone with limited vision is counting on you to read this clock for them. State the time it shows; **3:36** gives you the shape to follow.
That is **5:01**
